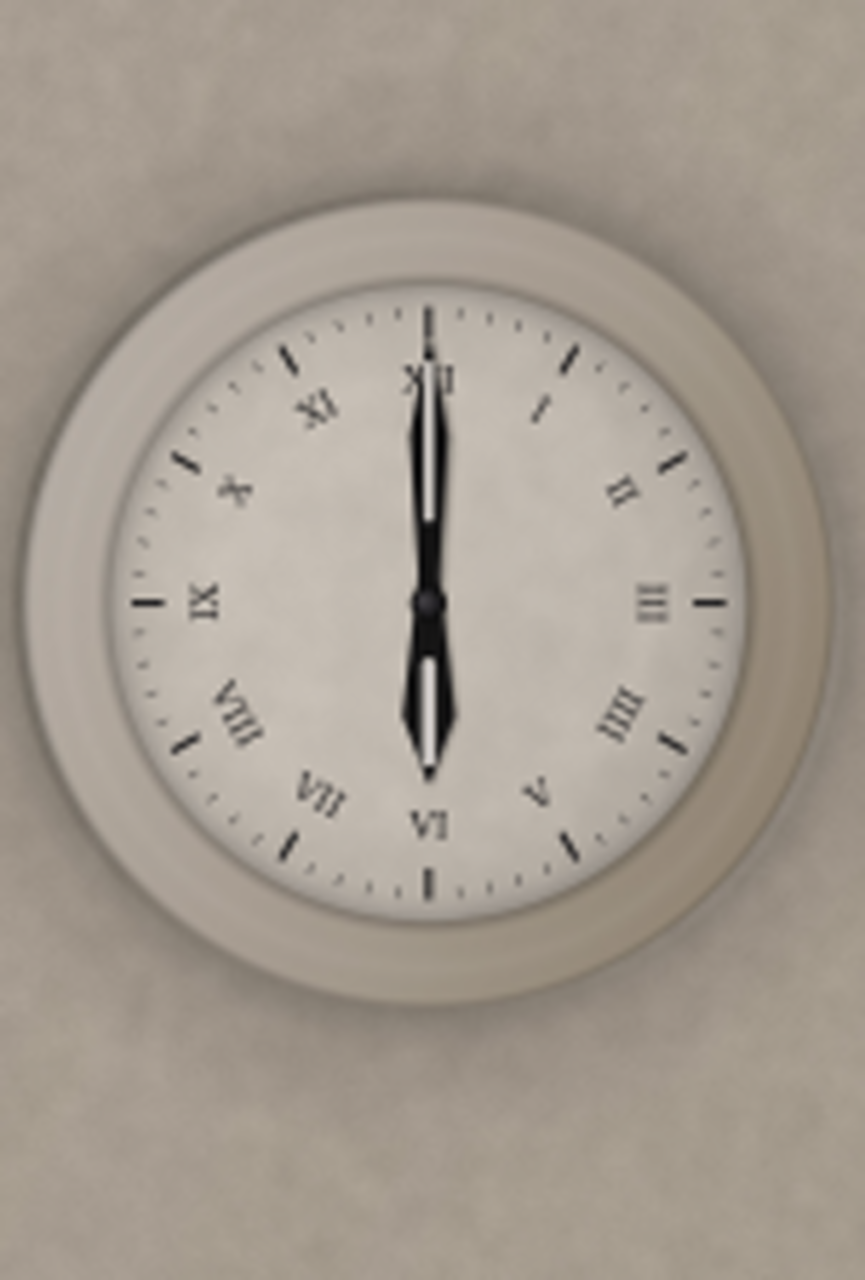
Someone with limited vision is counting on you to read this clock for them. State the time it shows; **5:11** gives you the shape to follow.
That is **6:00**
